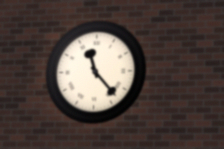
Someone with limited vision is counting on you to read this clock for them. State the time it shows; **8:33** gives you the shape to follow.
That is **11:23**
